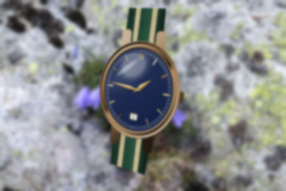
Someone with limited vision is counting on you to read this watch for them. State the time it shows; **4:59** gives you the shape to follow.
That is **1:46**
